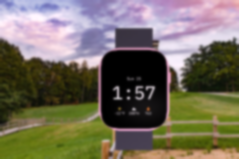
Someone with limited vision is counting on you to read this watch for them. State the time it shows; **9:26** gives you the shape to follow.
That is **1:57**
